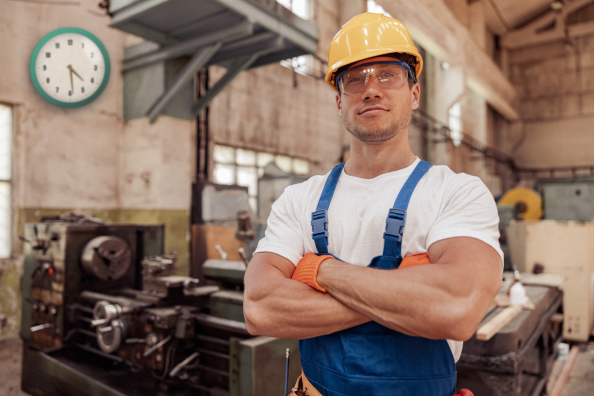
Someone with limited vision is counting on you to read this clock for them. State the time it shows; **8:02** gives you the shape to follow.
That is **4:29**
